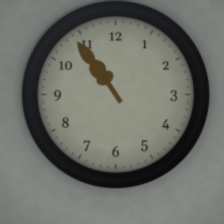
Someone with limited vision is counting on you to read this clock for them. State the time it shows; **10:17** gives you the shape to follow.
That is **10:54**
